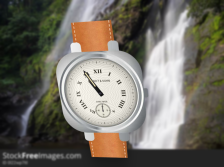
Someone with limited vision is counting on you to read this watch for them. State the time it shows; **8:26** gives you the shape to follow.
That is **10:55**
